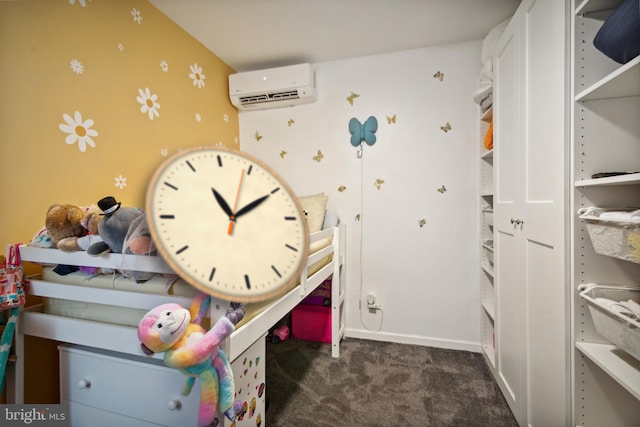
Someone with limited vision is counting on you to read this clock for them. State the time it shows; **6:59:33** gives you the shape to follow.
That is **11:10:04**
